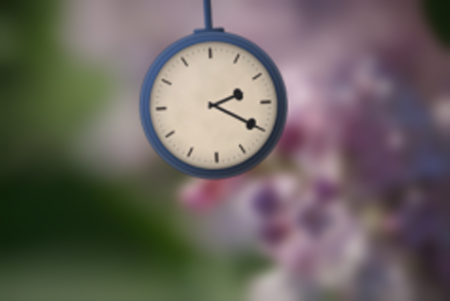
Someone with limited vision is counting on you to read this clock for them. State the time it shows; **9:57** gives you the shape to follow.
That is **2:20**
